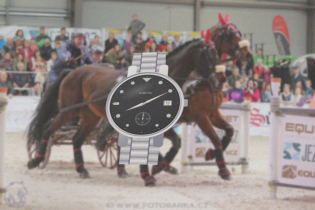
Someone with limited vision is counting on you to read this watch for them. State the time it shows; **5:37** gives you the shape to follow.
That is **8:10**
